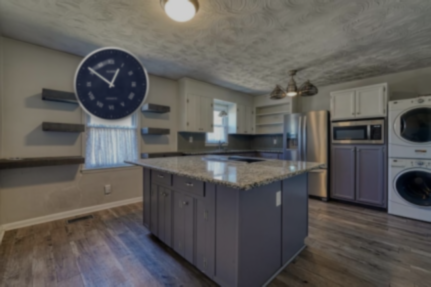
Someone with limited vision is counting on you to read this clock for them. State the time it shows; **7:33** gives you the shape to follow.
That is **12:51**
